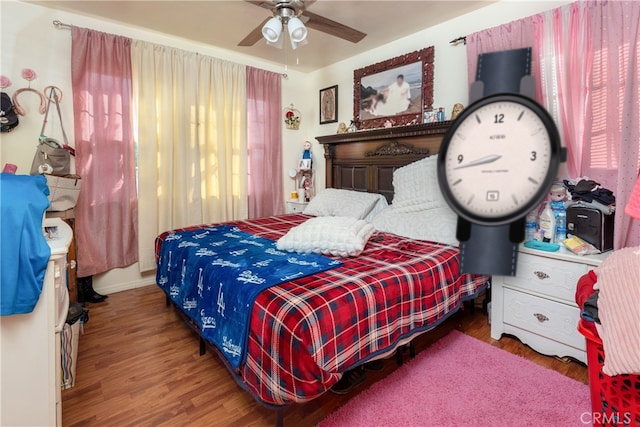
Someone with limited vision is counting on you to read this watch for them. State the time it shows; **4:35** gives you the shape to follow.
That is **8:43**
